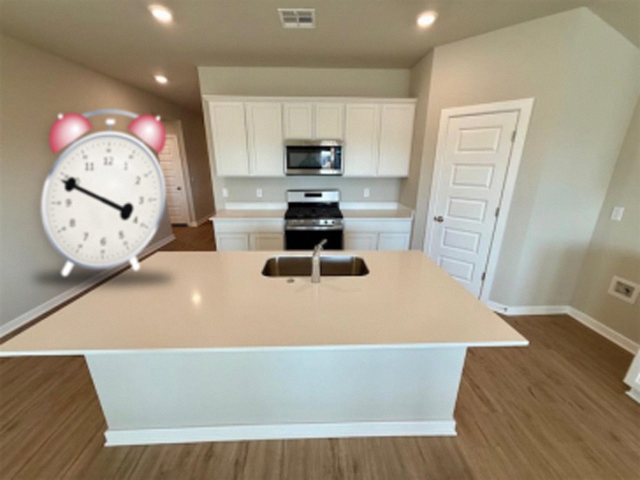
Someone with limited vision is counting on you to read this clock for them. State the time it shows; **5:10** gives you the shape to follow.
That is **3:49**
